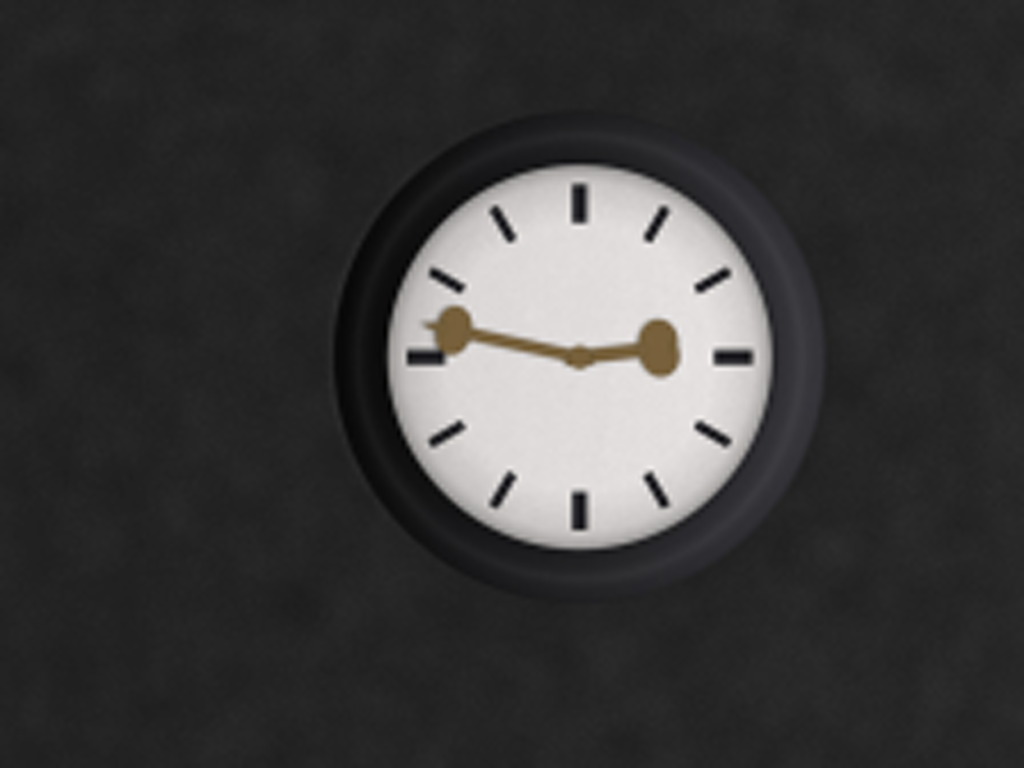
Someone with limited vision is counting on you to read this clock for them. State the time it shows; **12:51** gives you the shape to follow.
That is **2:47**
